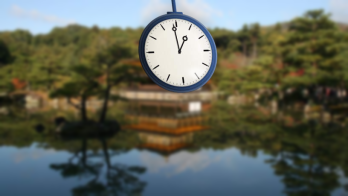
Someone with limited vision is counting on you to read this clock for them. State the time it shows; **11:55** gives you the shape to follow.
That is **12:59**
